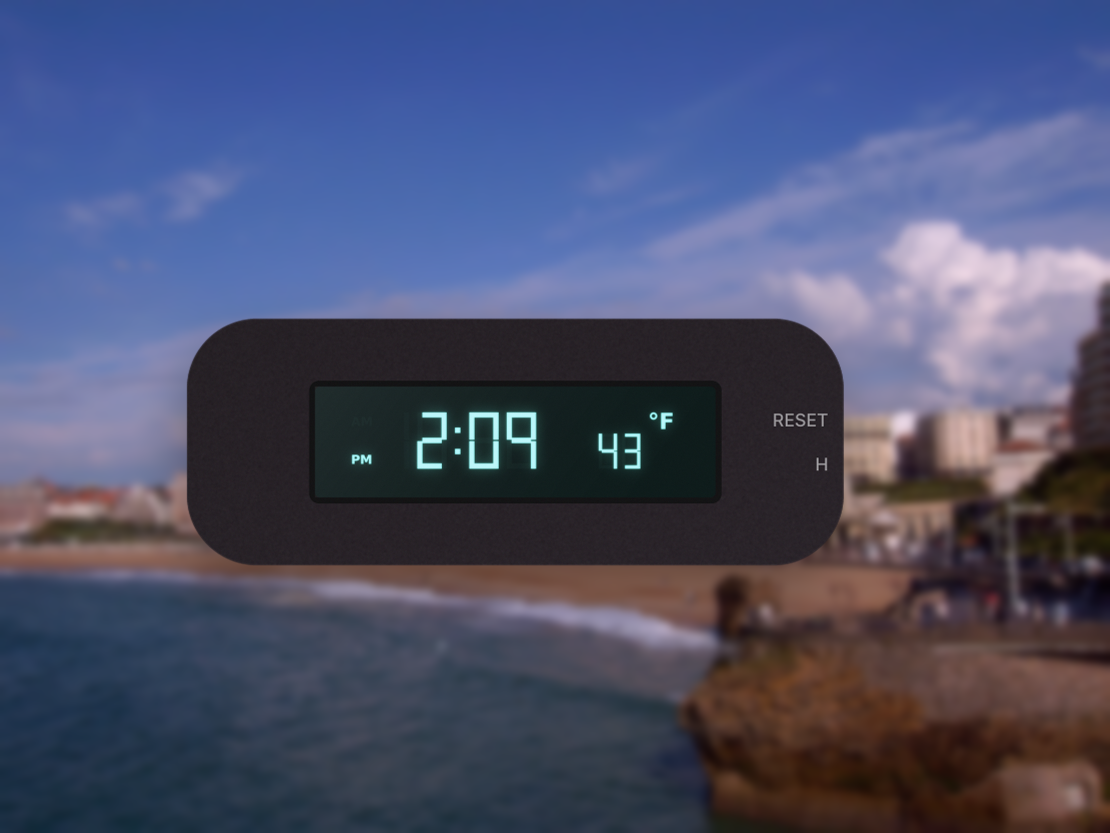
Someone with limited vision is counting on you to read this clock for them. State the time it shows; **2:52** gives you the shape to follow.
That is **2:09**
